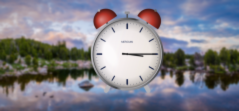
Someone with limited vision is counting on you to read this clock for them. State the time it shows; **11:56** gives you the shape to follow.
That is **3:15**
